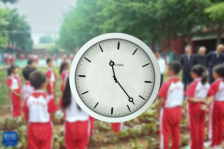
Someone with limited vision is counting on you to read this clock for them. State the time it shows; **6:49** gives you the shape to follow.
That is **11:23**
